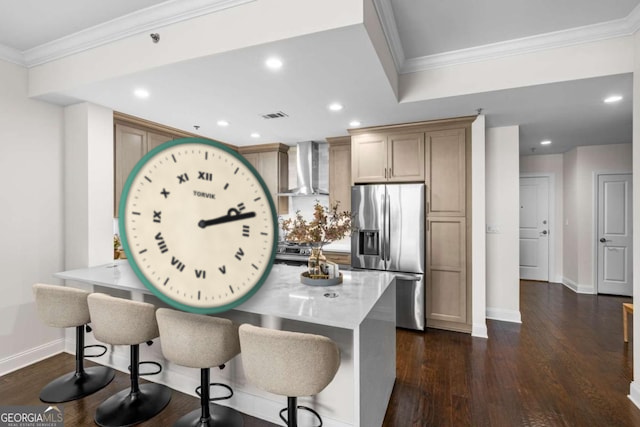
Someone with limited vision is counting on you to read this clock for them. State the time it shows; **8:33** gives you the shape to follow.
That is **2:12**
